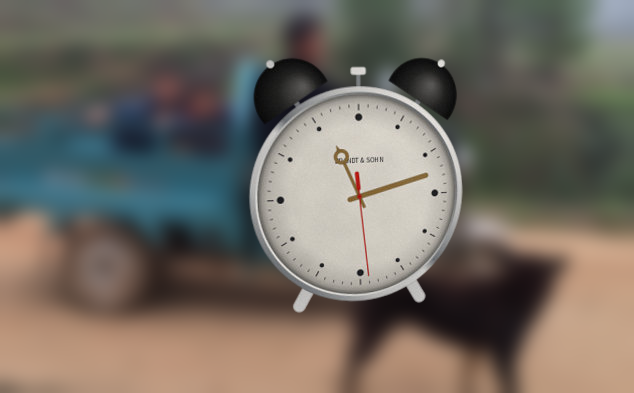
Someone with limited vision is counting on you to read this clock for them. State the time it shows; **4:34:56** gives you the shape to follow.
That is **11:12:29**
